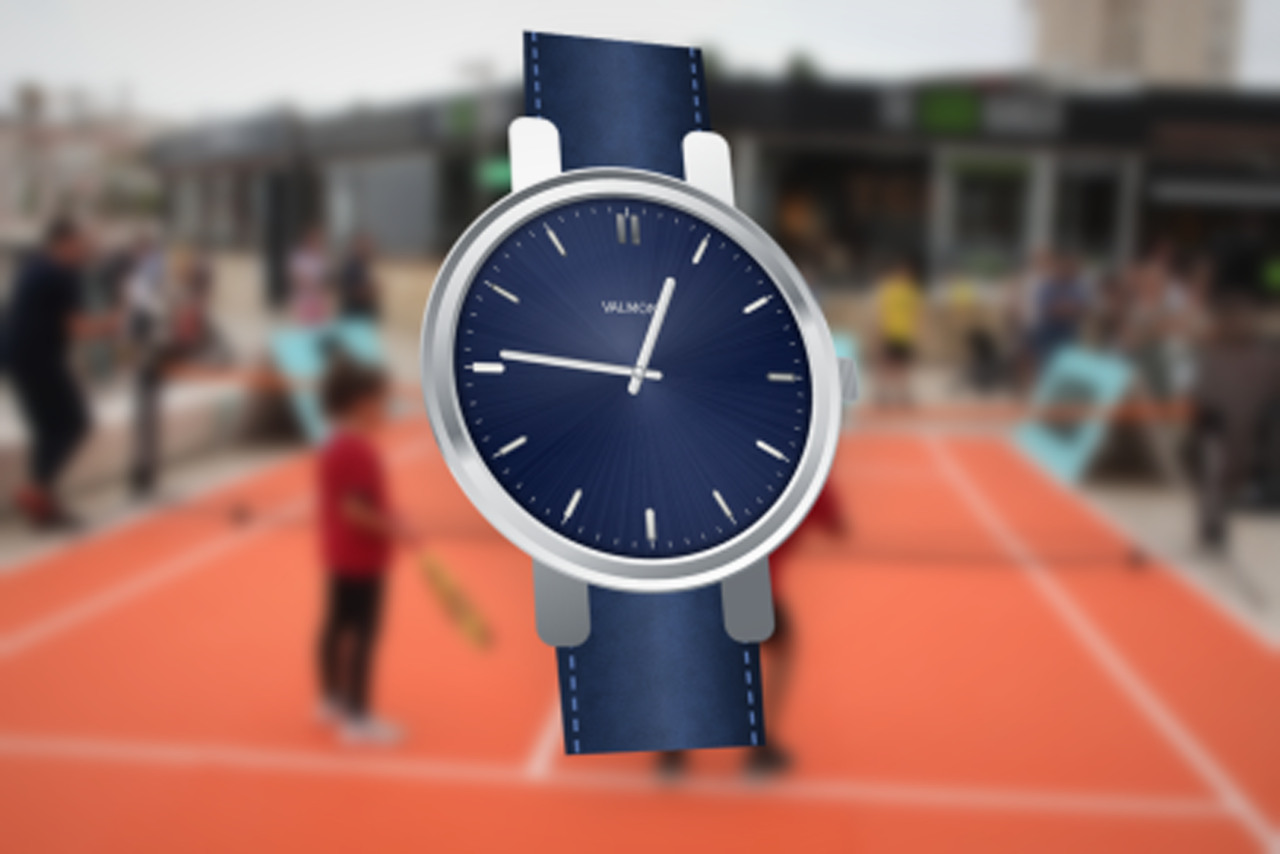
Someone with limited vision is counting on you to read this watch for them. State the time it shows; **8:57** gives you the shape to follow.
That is **12:46**
